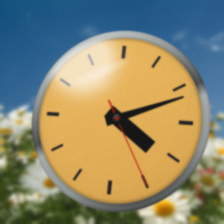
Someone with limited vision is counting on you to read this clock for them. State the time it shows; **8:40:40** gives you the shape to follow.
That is **4:11:25**
